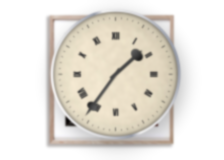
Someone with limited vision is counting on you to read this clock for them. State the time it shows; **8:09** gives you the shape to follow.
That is **1:36**
